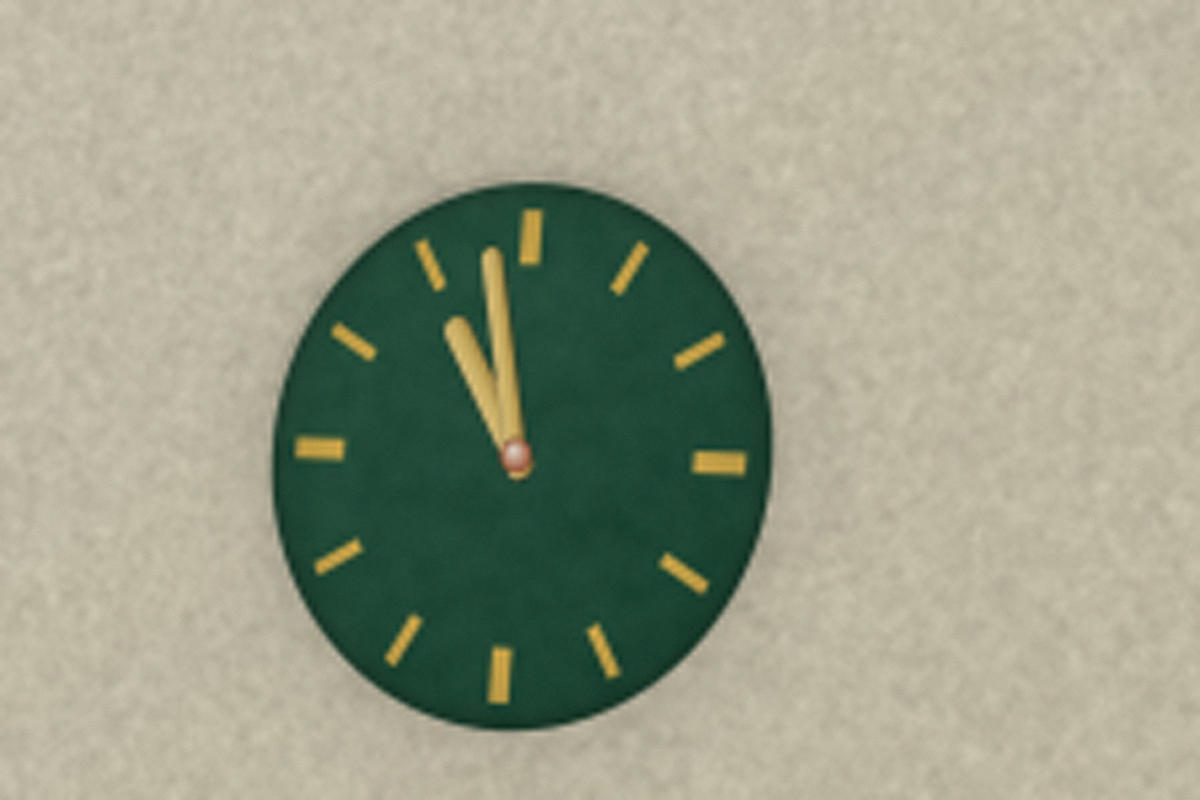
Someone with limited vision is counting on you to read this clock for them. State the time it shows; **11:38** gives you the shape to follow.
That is **10:58**
